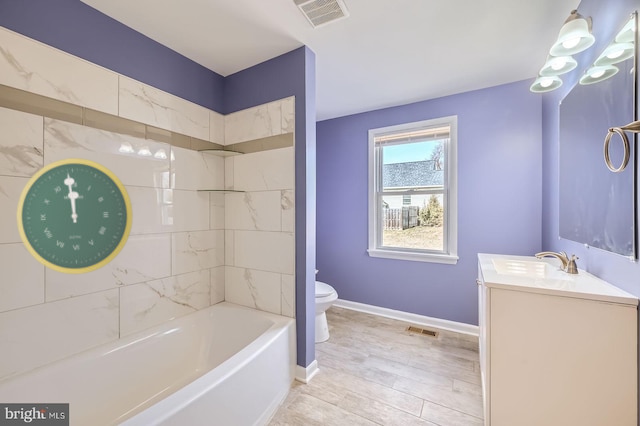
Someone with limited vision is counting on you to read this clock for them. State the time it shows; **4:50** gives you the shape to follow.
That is **11:59**
